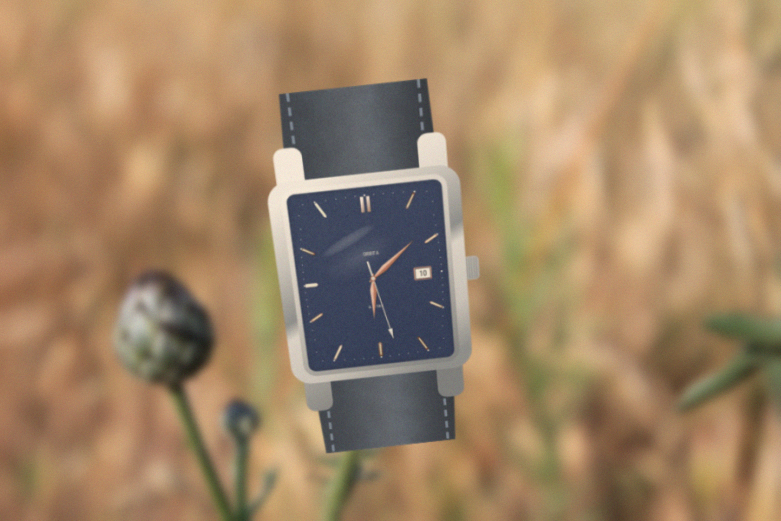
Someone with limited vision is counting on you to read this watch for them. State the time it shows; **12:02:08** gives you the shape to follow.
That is **6:08:28**
